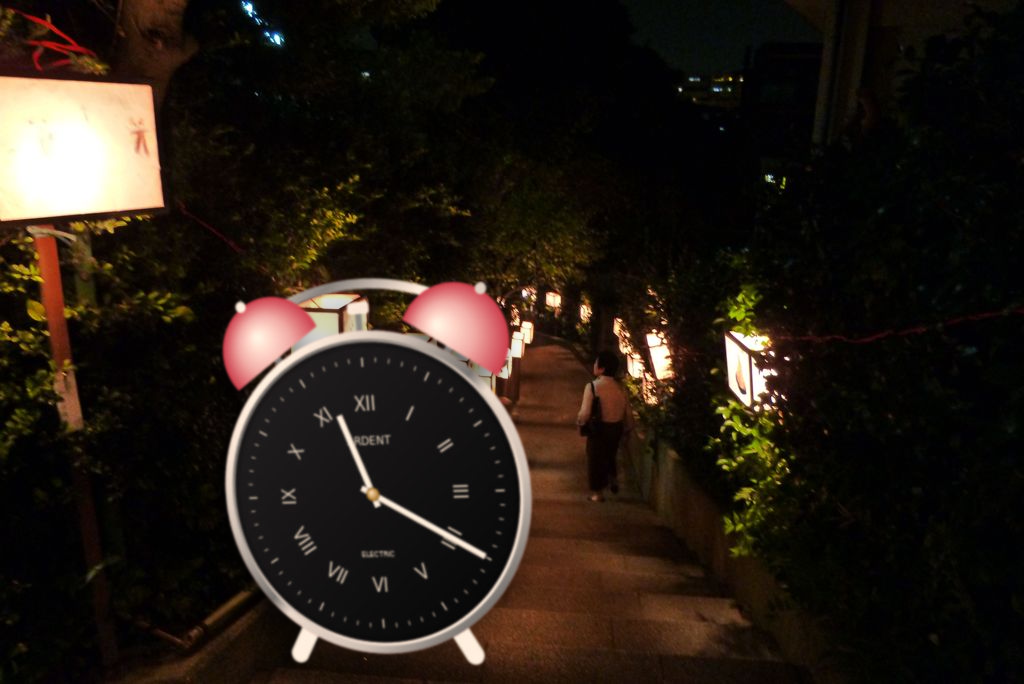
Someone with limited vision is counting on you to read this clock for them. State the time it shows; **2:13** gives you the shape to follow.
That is **11:20**
